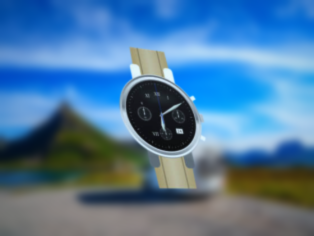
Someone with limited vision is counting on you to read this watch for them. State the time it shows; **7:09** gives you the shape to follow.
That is **6:10**
